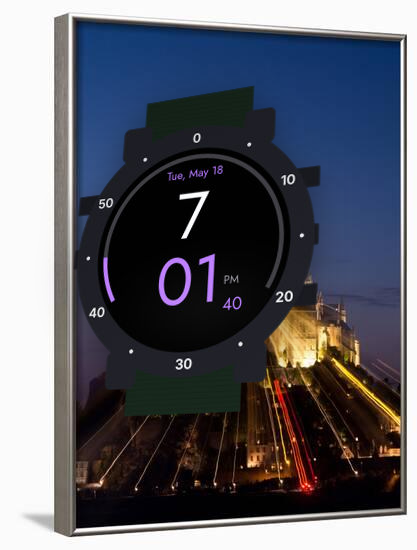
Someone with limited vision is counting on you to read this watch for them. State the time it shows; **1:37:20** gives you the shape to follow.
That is **7:01:40**
